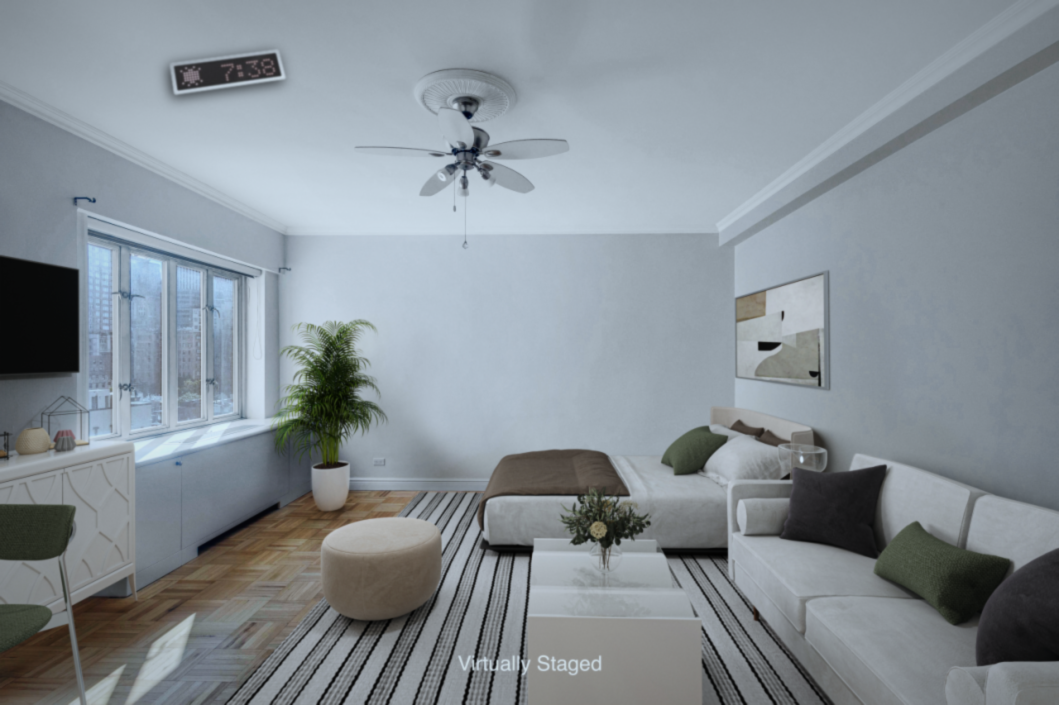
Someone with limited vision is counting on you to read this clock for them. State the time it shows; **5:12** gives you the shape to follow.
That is **7:38**
